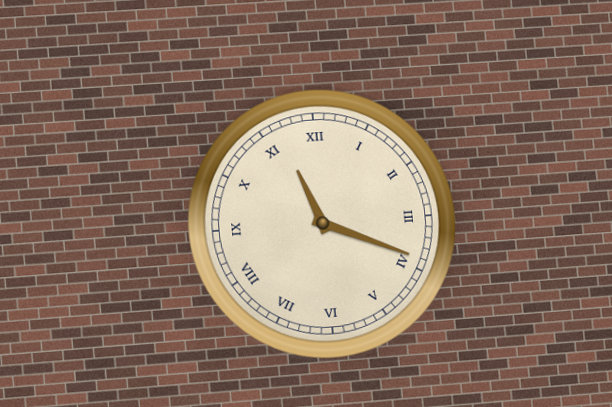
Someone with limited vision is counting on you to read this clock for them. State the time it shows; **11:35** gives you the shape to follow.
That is **11:19**
